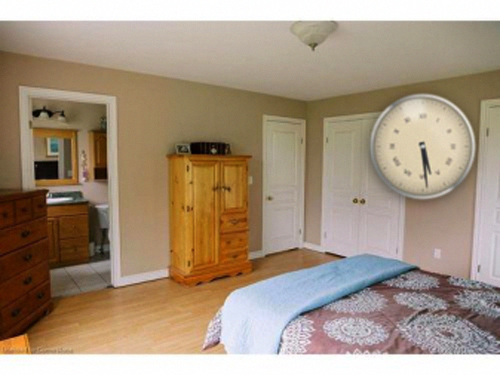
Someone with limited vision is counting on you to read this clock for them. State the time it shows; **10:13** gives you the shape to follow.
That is **5:29**
